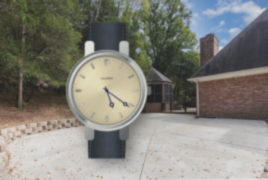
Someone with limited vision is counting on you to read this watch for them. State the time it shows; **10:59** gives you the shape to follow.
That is **5:21**
